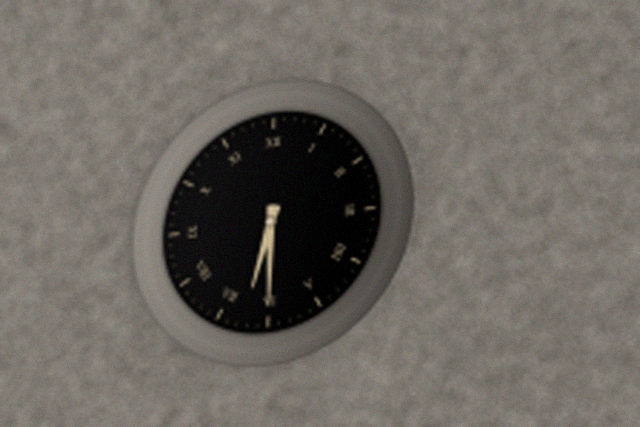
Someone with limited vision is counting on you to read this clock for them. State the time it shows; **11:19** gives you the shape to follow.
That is **6:30**
